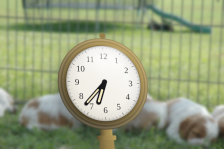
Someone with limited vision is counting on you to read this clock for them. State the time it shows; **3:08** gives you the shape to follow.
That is **6:37**
